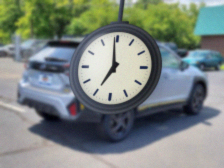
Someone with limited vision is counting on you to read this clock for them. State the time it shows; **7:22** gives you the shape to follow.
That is **6:59**
